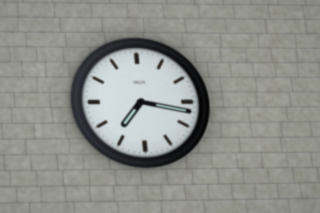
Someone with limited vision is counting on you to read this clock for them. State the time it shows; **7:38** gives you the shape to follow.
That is **7:17**
